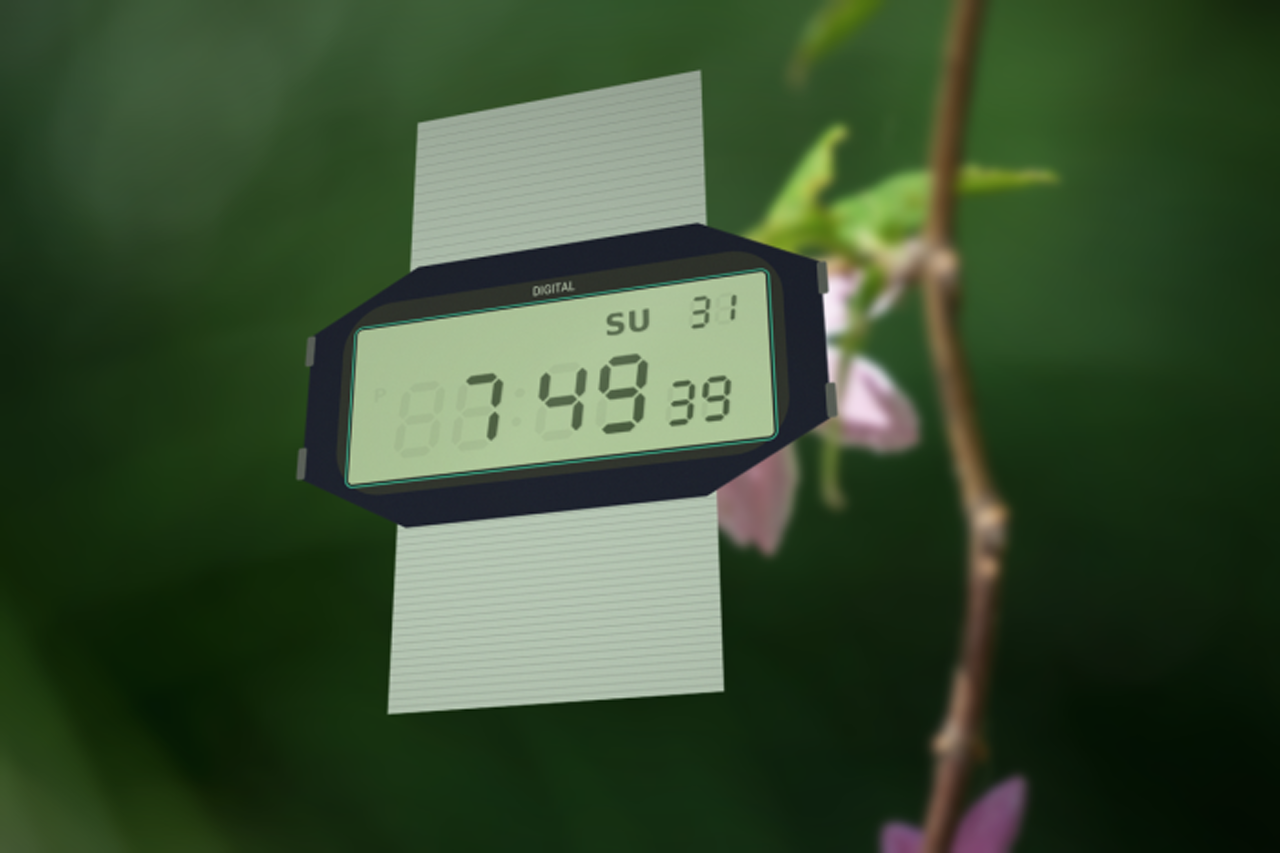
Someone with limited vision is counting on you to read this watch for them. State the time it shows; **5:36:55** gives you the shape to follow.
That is **7:49:39**
